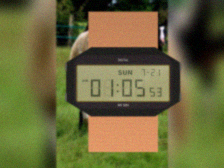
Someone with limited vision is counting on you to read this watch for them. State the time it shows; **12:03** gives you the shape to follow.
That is **1:05**
